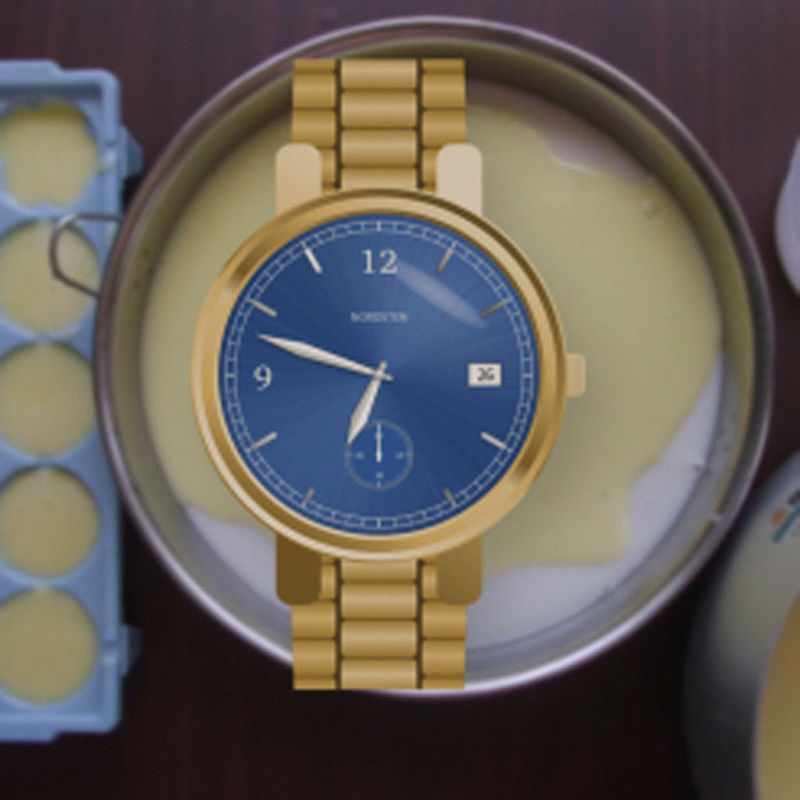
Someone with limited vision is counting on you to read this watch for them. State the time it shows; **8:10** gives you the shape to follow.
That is **6:48**
